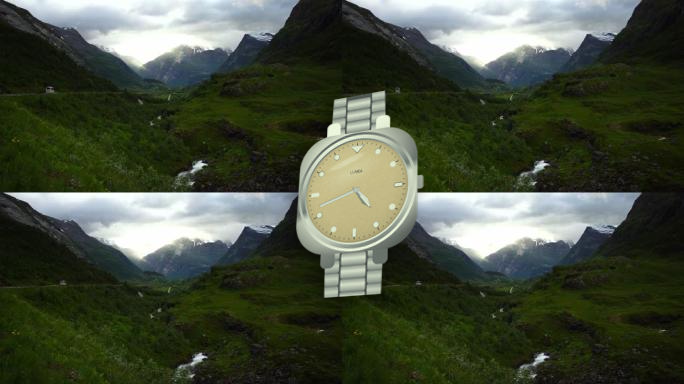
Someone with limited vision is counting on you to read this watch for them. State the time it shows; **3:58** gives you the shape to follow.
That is **4:42**
